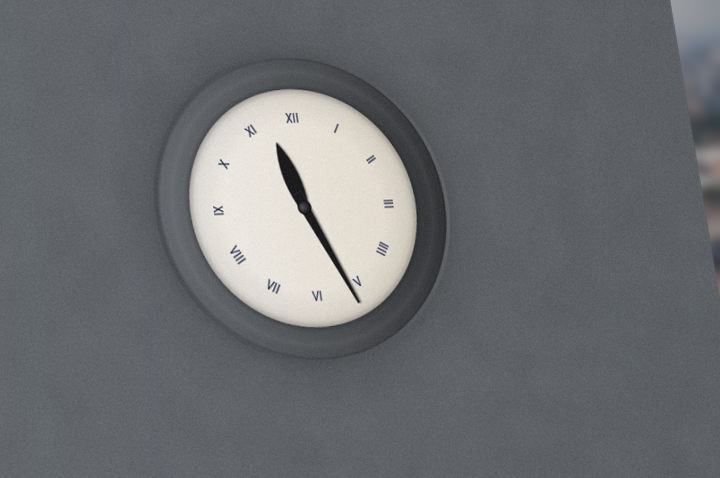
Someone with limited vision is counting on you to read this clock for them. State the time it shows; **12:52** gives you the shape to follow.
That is **11:26**
